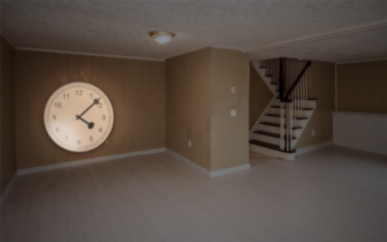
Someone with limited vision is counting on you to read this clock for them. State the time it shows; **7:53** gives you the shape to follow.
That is **4:08**
